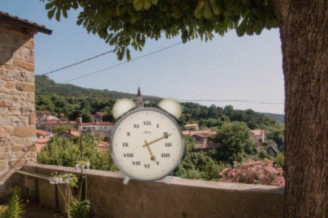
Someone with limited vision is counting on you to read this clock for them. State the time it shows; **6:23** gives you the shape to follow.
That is **5:11**
